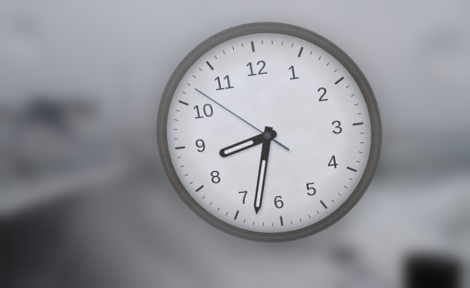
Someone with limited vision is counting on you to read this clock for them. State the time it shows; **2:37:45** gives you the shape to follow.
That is **8:32:52**
